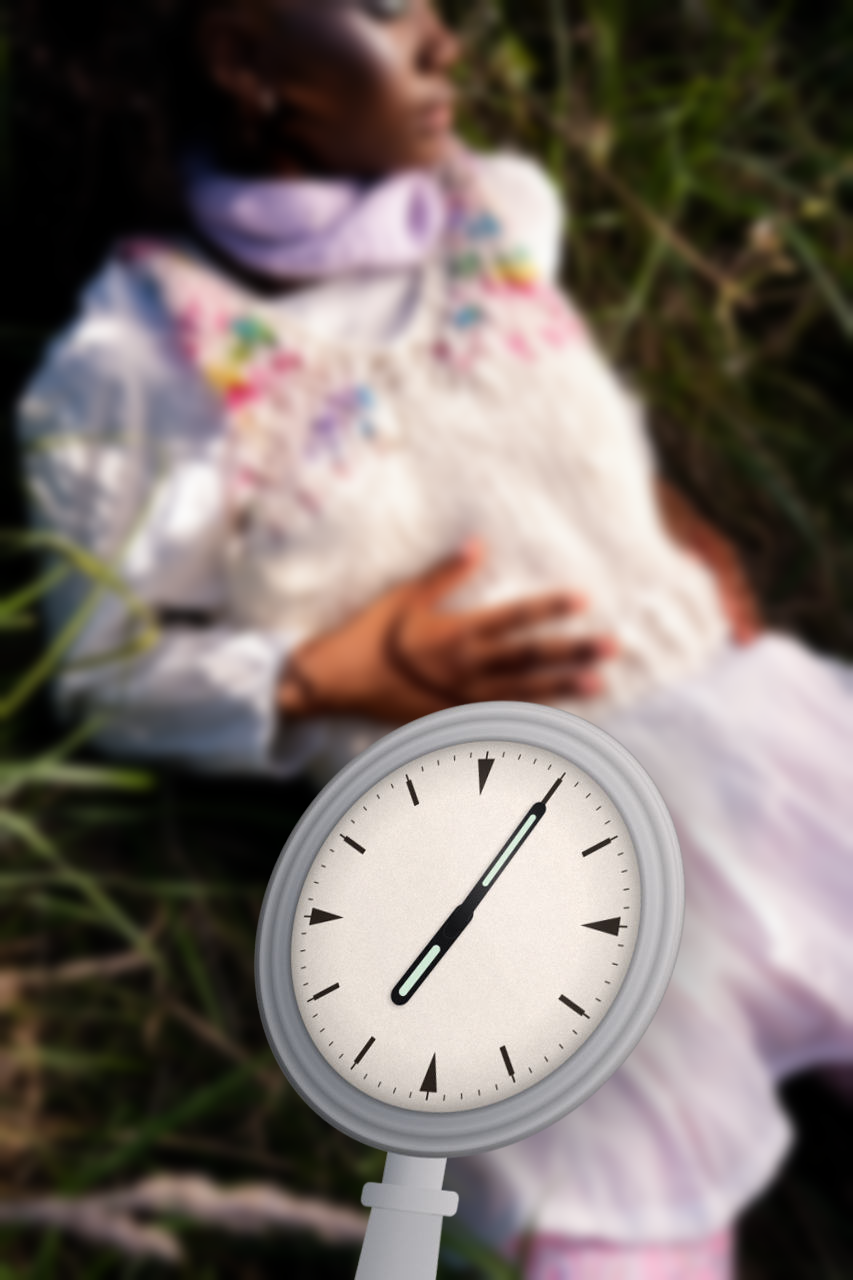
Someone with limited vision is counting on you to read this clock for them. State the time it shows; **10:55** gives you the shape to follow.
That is **7:05**
